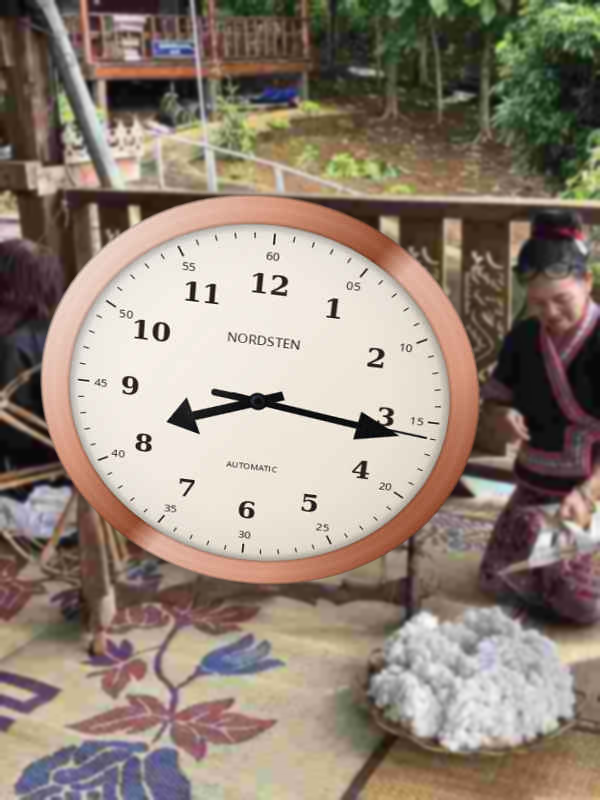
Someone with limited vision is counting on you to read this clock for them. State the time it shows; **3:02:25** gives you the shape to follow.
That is **8:16:16**
